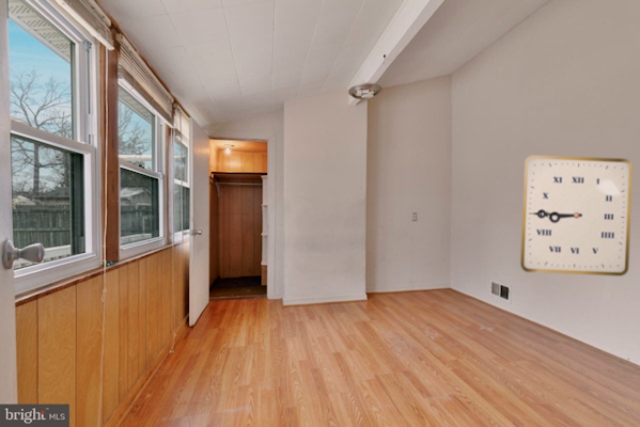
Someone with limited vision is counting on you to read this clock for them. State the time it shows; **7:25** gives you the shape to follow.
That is **8:45**
